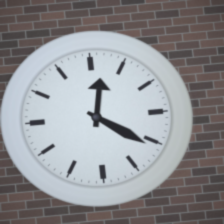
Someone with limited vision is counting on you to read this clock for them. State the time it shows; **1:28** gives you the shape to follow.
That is **12:21**
